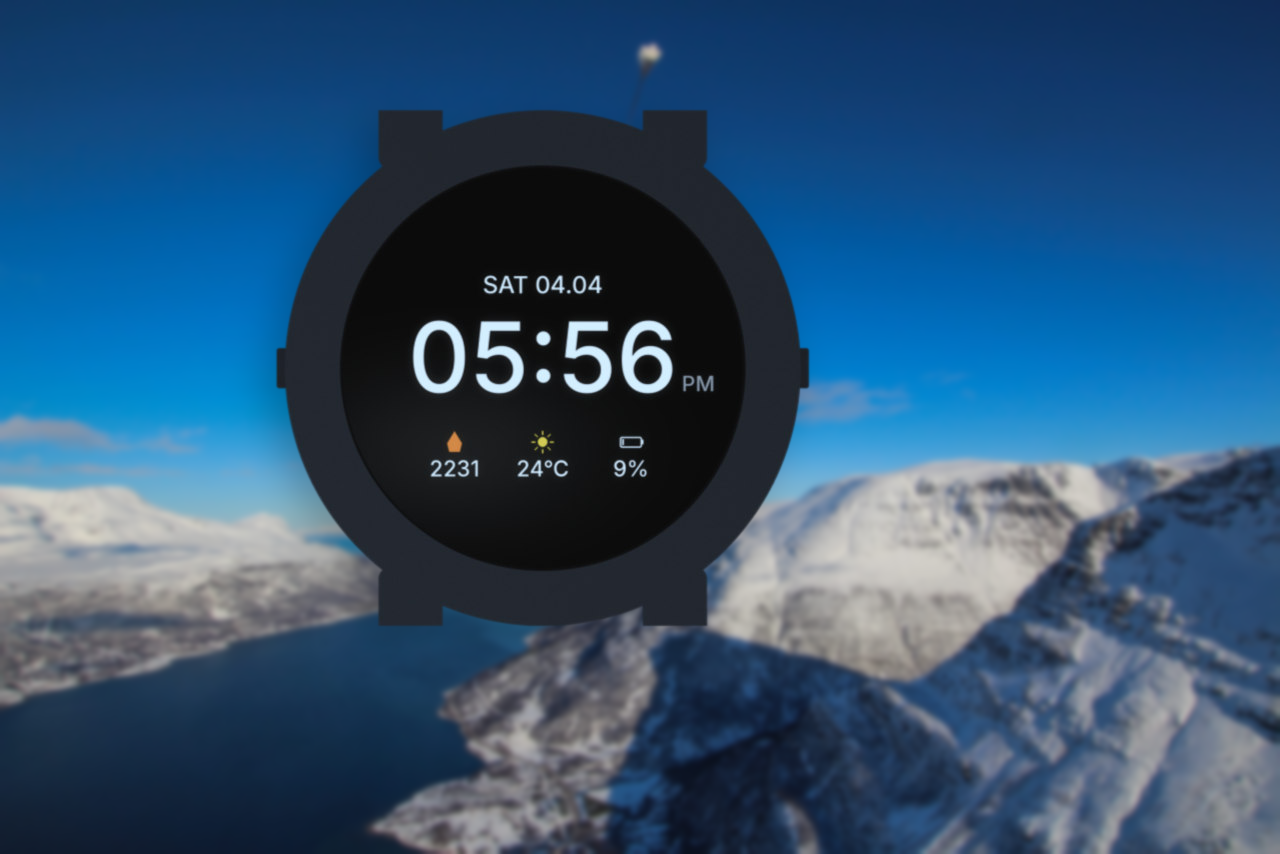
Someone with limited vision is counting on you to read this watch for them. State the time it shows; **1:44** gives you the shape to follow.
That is **5:56**
